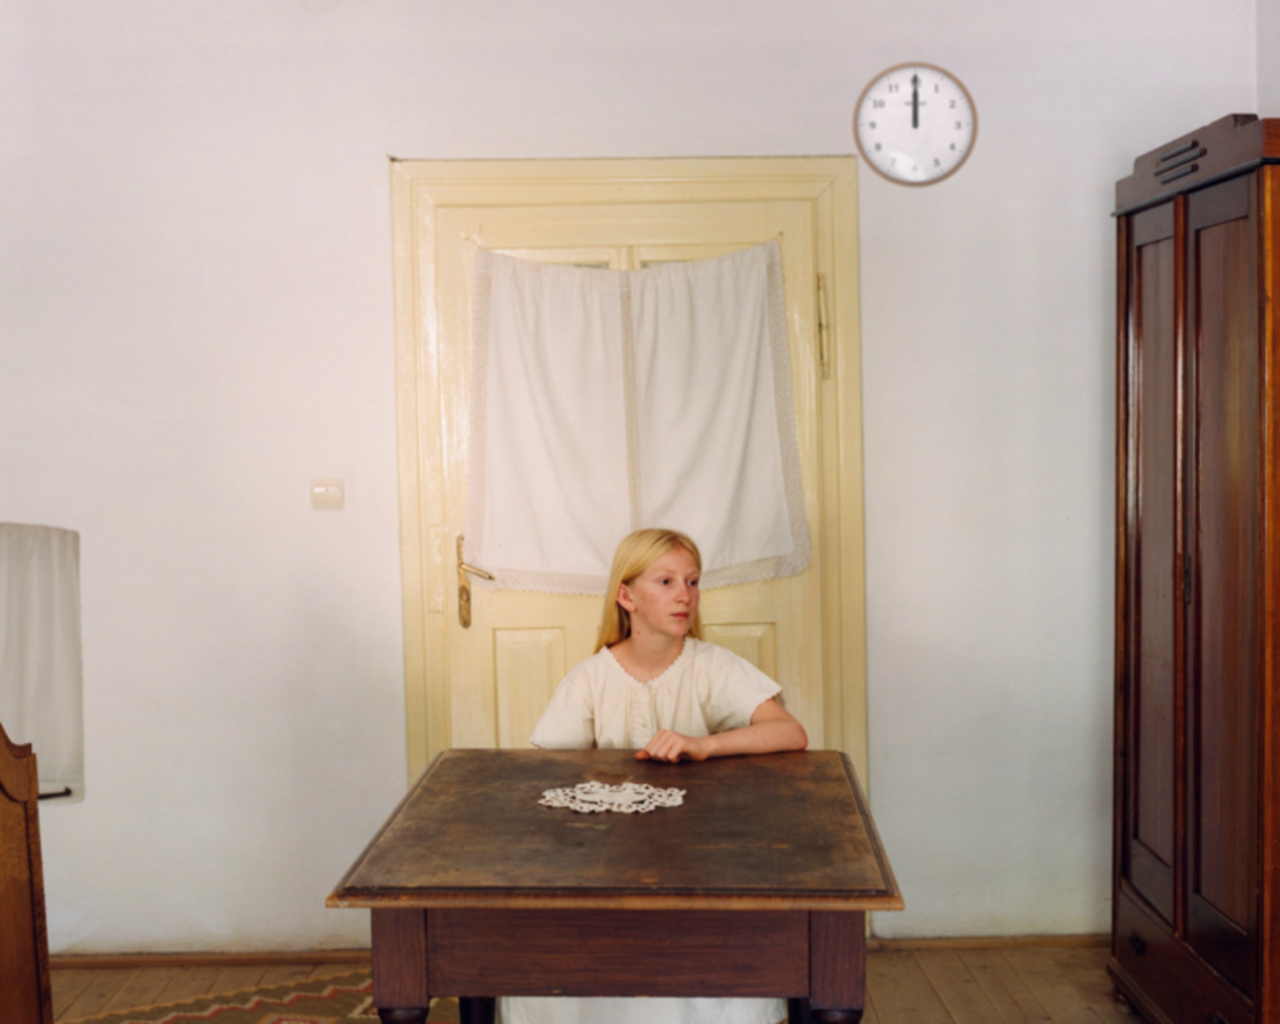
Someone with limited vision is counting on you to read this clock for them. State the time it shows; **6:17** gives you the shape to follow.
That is **12:00**
